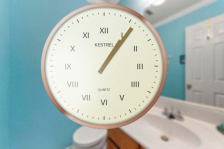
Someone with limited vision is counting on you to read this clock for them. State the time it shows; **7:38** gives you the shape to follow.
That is **1:06**
